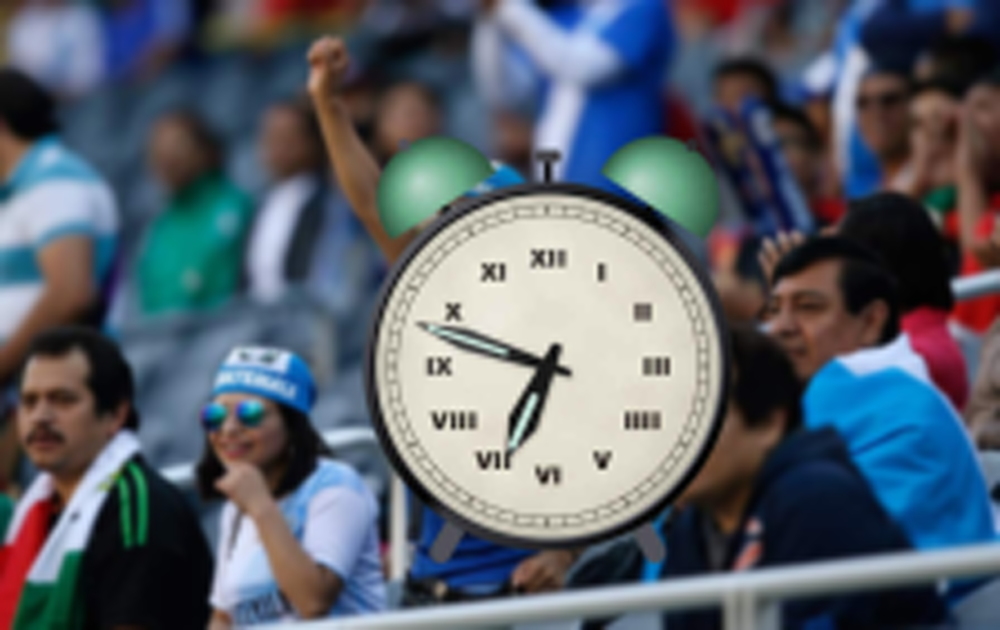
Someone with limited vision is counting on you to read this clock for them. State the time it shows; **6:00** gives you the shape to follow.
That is **6:48**
